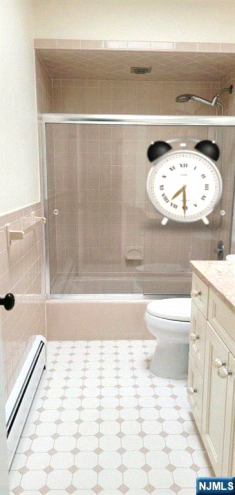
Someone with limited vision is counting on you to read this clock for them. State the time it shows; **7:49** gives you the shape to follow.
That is **7:30**
